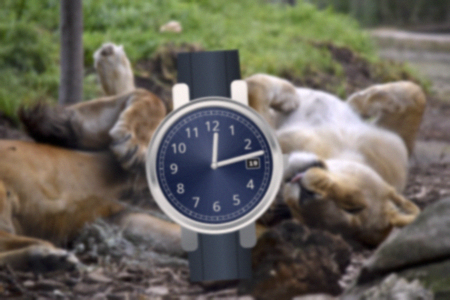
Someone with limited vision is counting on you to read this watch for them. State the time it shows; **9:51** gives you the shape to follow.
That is **12:13**
